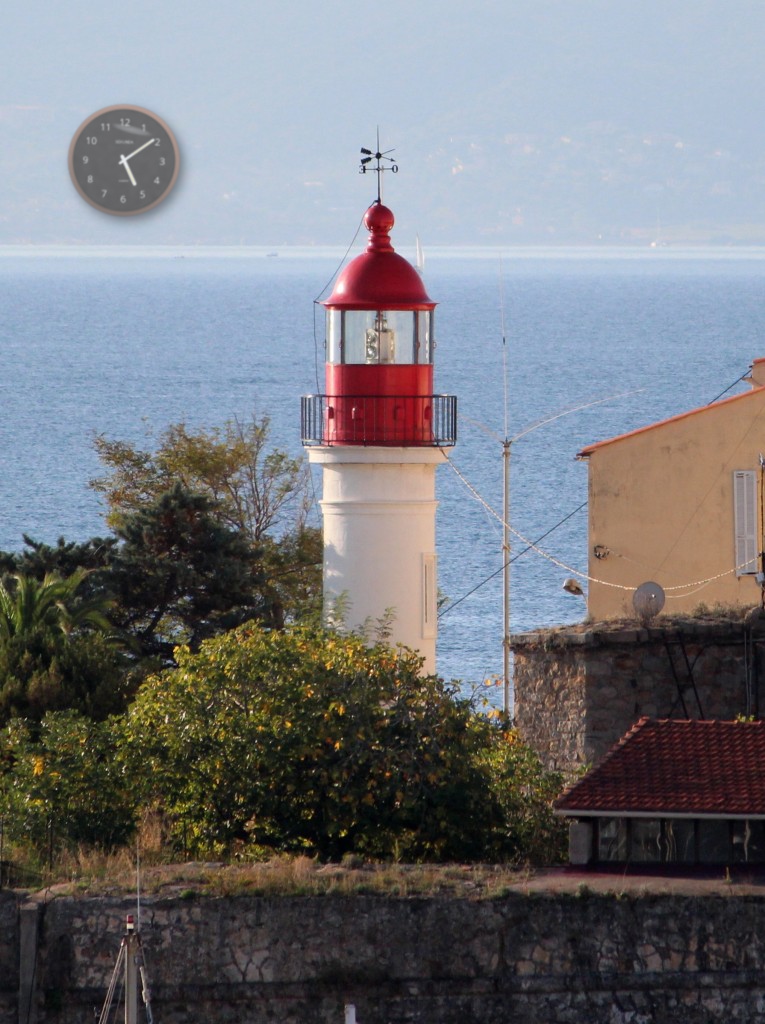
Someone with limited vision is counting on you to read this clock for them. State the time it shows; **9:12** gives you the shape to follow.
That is **5:09**
